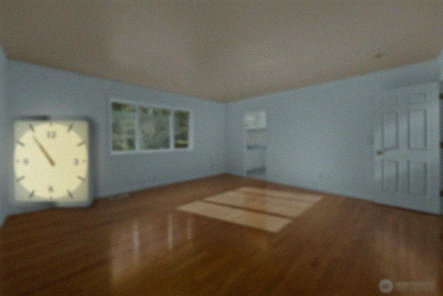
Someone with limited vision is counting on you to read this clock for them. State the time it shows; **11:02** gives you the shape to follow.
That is **10:54**
